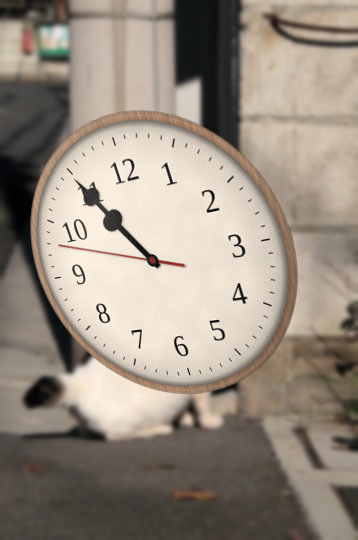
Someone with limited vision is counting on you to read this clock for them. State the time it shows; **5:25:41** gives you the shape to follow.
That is **10:54:48**
